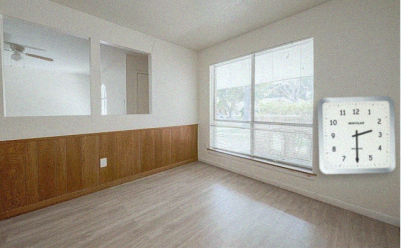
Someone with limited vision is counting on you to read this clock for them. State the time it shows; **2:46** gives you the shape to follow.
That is **2:30**
